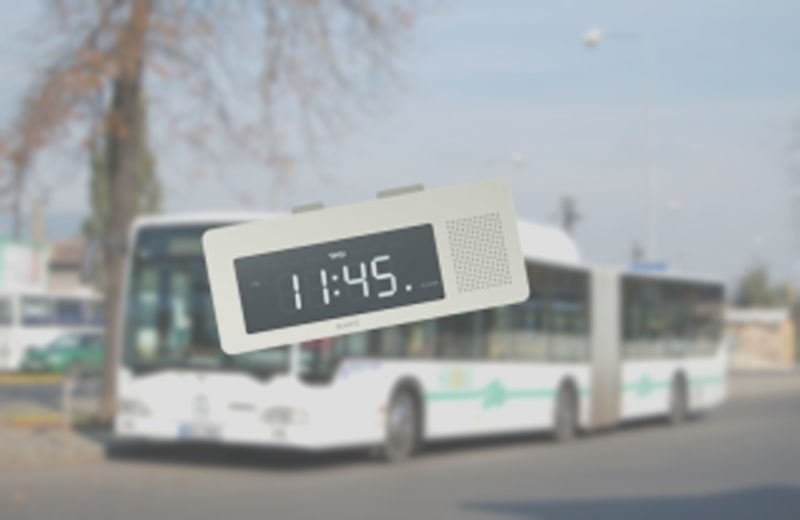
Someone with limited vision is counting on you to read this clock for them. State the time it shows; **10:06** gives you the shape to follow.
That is **11:45**
